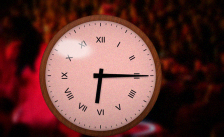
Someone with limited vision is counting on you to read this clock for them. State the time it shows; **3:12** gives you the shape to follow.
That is **6:15**
